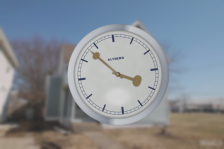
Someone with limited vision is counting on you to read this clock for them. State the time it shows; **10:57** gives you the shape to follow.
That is **3:53**
